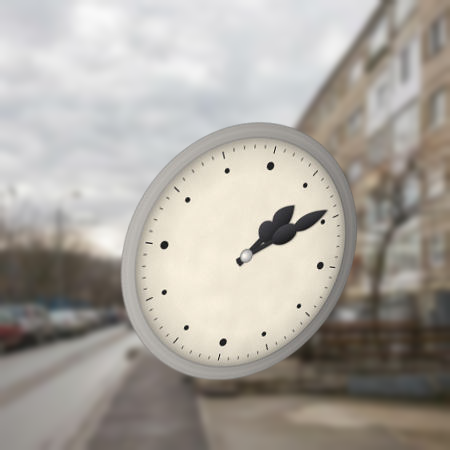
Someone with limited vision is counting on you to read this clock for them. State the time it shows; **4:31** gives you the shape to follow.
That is **1:09**
